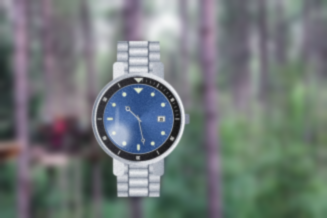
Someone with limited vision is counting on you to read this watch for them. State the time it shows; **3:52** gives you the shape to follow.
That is **10:28**
